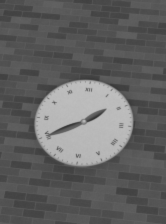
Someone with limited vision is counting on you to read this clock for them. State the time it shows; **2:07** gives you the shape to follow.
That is **1:40**
